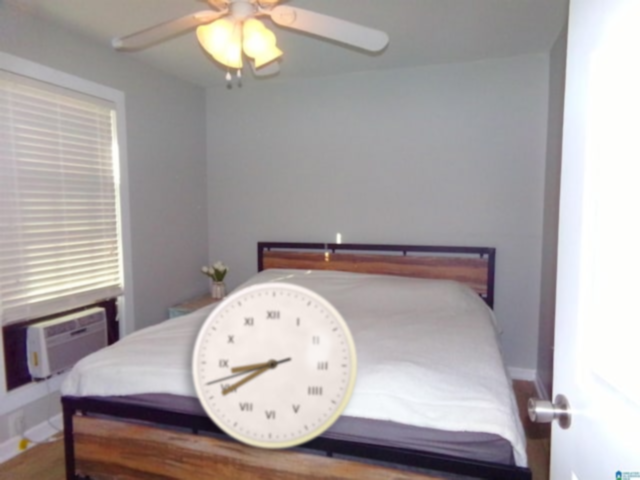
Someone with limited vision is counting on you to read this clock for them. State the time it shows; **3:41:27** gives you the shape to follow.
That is **8:39:42**
